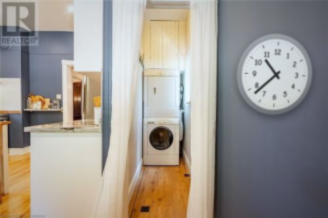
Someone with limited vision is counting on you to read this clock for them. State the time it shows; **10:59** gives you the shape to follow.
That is **10:38**
